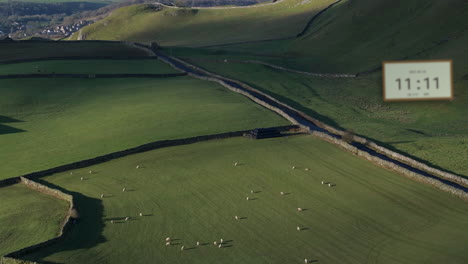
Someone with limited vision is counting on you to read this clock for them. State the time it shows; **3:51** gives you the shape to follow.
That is **11:11**
